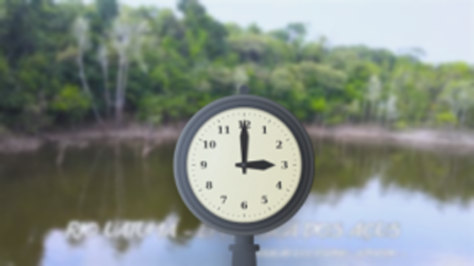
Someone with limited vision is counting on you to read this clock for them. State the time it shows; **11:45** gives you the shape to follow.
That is **3:00**
